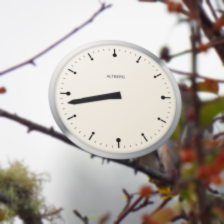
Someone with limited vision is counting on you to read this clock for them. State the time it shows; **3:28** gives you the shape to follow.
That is **8:43**
